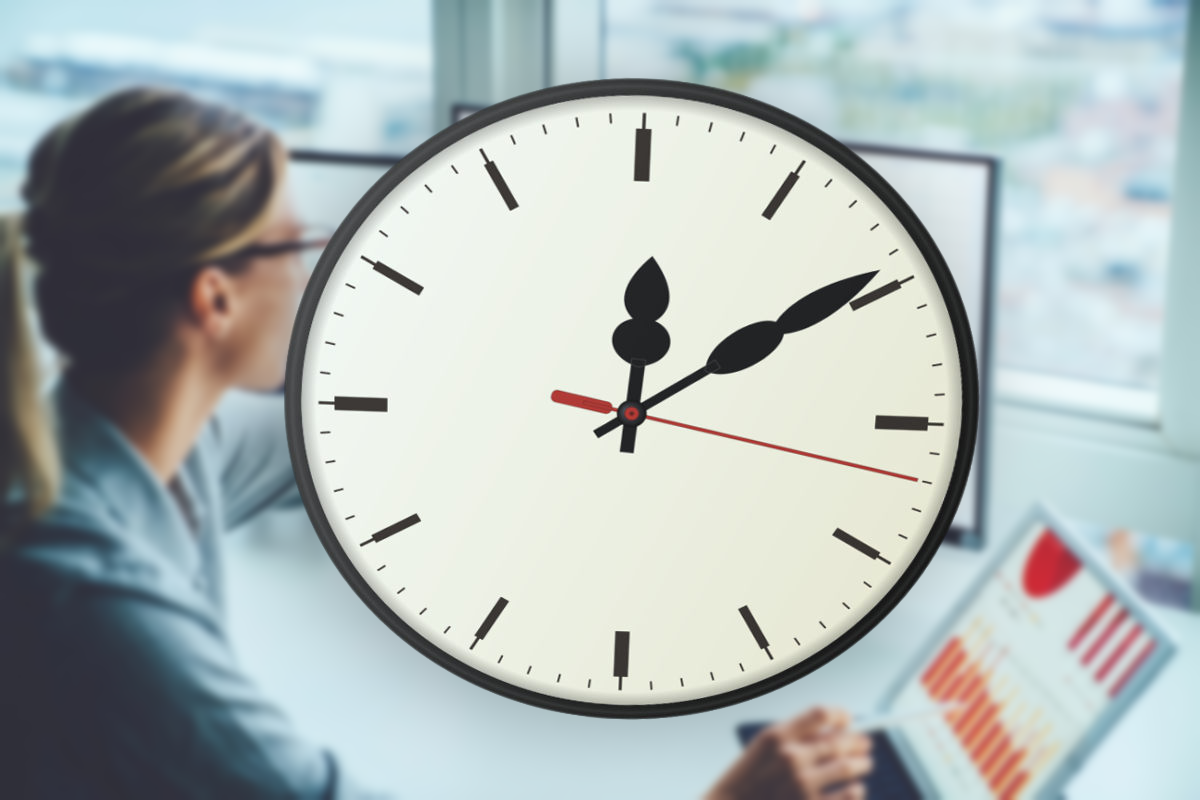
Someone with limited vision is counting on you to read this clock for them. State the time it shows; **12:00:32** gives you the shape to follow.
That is **12:09:17**
